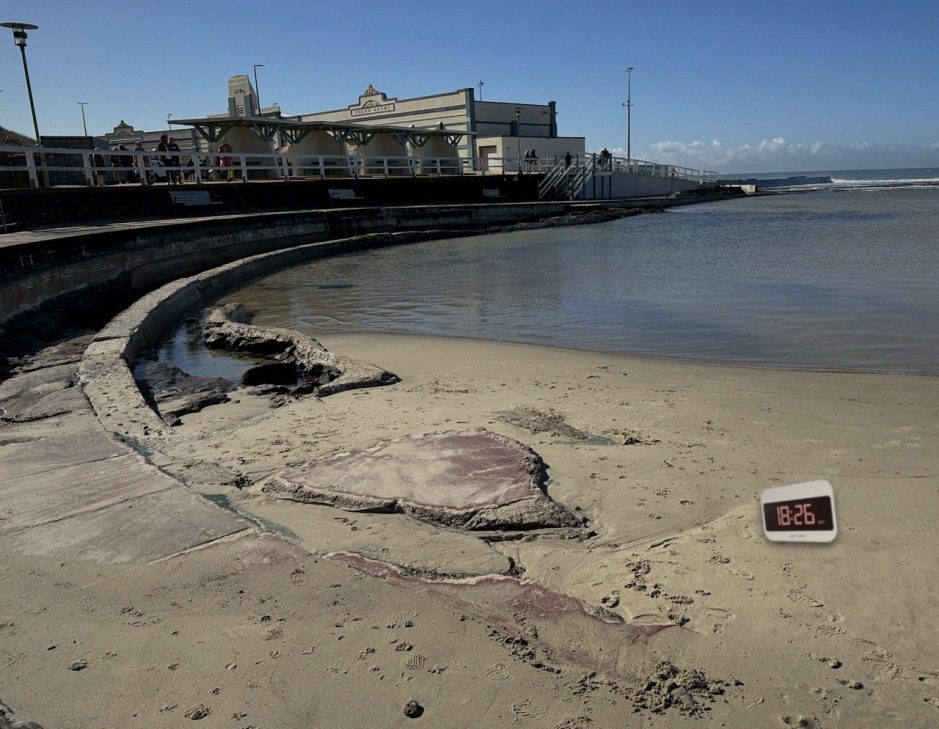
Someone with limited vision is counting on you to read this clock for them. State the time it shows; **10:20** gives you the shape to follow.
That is **18:26**
